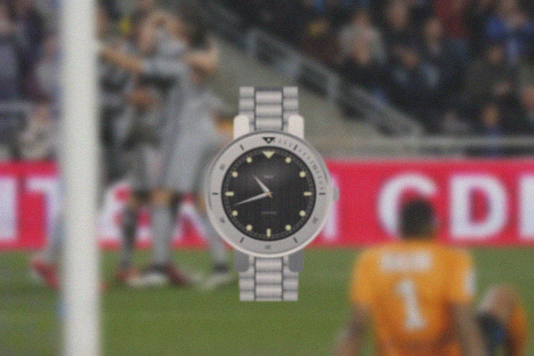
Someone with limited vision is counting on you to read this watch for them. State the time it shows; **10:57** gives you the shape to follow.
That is **10:42**
